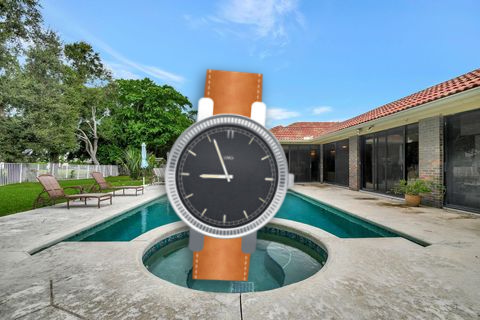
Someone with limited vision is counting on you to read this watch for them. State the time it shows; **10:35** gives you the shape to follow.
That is **8:56**
